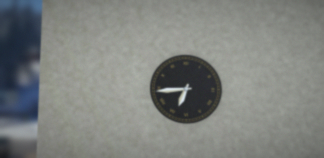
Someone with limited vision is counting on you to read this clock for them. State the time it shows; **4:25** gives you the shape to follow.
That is **6:44**
